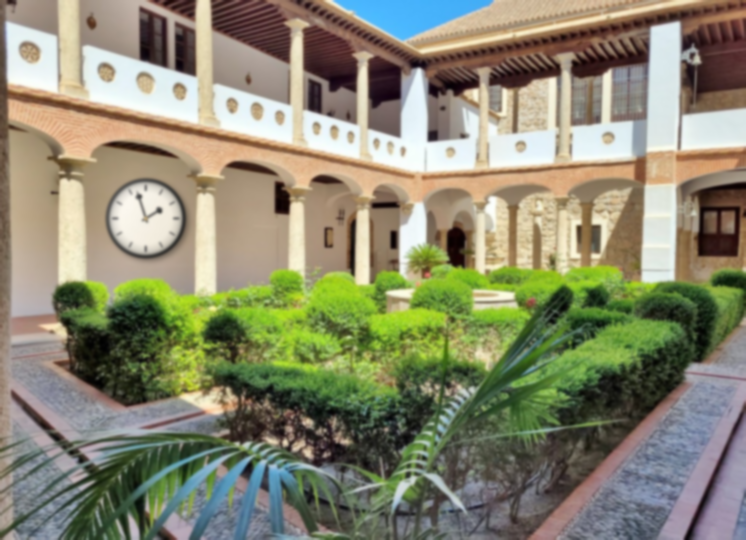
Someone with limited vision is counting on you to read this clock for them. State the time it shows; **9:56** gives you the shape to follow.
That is **1:57**
